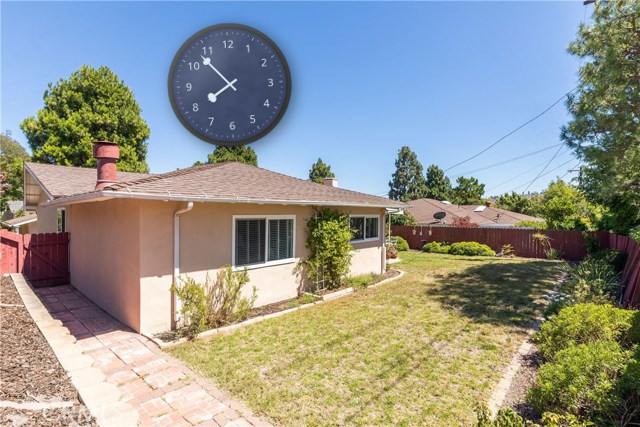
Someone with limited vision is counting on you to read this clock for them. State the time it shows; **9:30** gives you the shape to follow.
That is **7:53**
